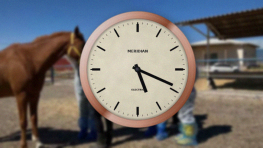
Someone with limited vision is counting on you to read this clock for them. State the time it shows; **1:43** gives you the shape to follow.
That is **5:19**
